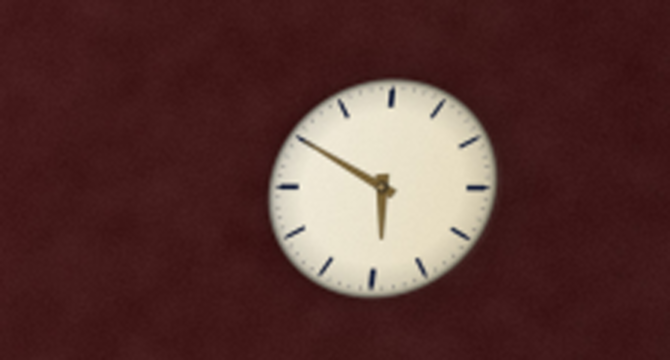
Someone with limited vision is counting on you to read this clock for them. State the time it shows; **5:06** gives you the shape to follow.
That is **5:50**
